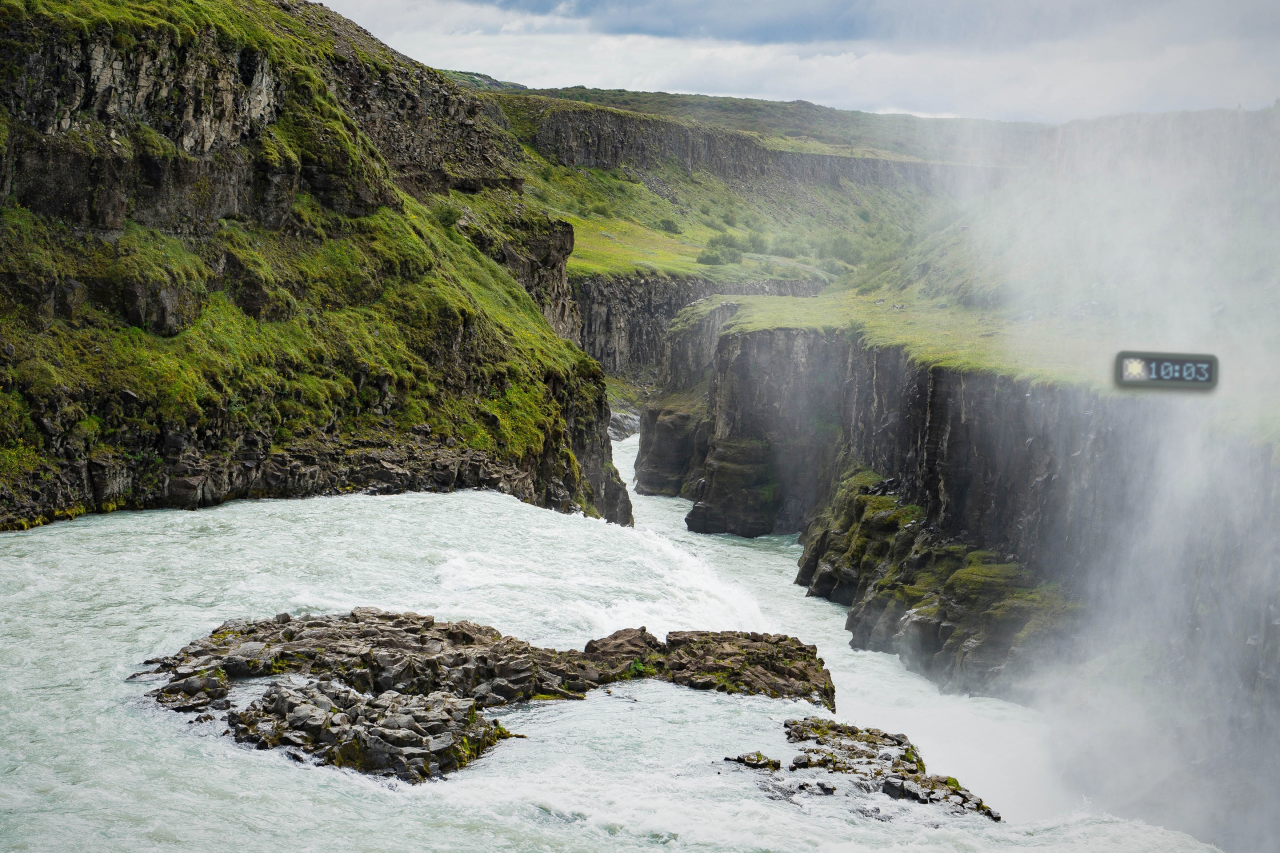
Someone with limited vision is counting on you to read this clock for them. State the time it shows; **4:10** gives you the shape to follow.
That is **10:03**
